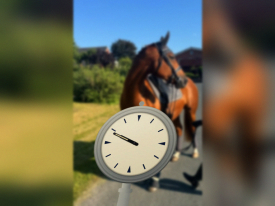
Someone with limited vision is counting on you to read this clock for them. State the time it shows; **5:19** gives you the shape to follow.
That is **9:49**
